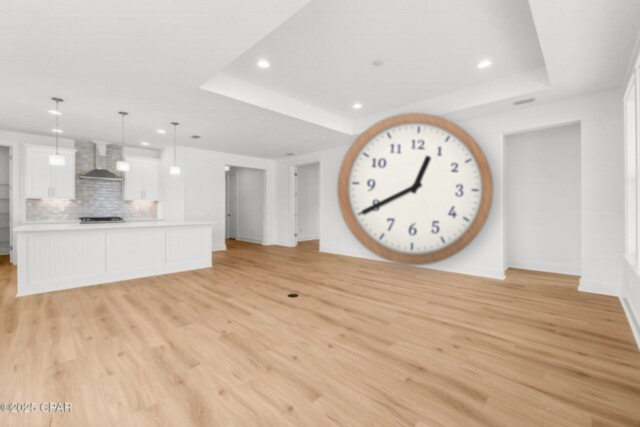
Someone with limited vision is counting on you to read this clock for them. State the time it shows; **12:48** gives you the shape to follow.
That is **12:40**
